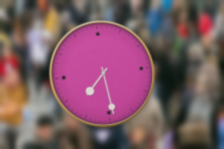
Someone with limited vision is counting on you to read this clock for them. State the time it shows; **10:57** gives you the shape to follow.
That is **7:29**
